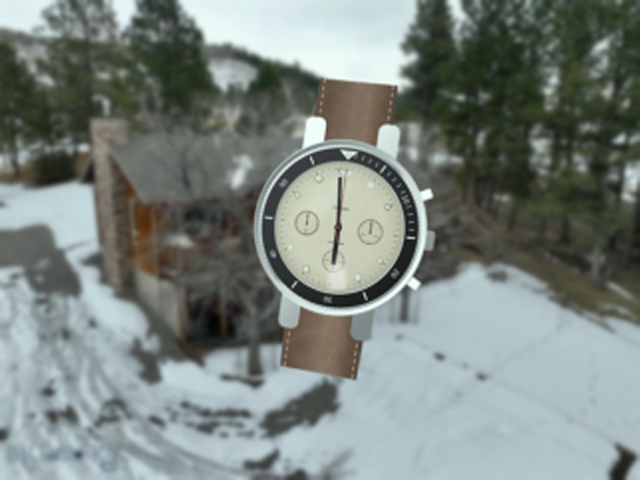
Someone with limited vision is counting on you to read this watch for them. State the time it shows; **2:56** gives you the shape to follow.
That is **5:59**
